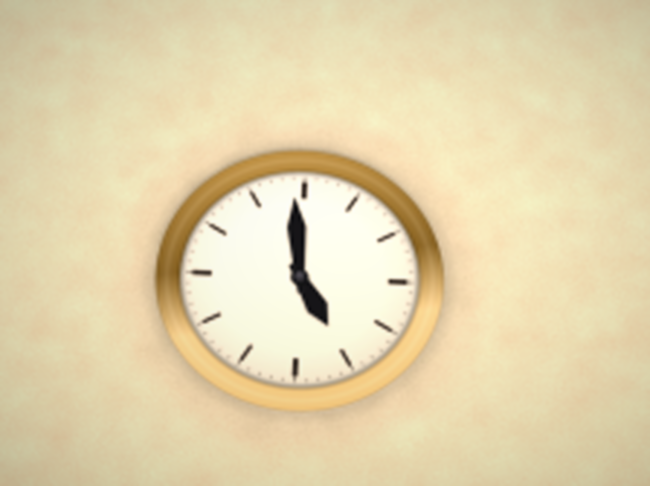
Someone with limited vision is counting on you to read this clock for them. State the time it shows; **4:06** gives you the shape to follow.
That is **4:59**
